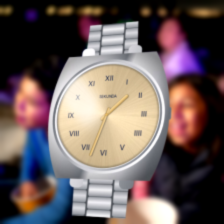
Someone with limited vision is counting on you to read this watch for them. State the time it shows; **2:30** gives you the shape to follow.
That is **1:33**
